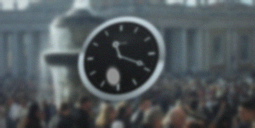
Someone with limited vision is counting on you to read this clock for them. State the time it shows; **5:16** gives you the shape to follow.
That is **11:19**
